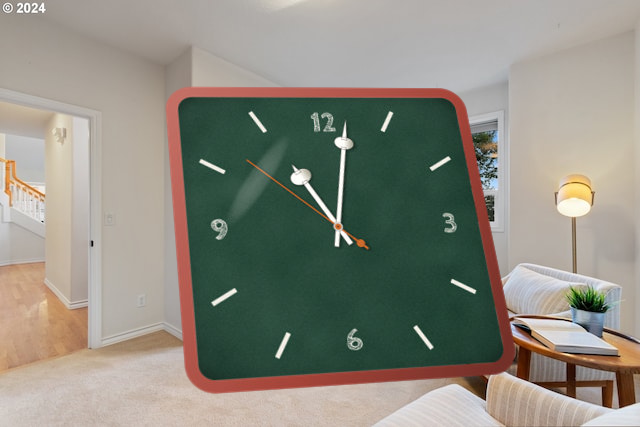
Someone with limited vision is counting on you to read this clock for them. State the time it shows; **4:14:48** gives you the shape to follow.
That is **11:01:52**
